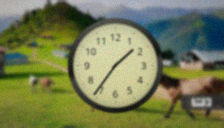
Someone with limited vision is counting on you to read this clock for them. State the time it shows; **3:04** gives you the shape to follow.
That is **1:36**
